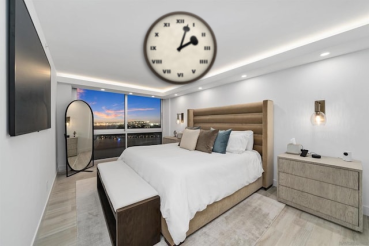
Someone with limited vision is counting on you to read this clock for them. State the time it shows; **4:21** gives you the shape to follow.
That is **2:03**
